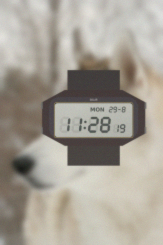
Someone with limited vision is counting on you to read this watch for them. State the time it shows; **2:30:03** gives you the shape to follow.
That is **11:28:19**
